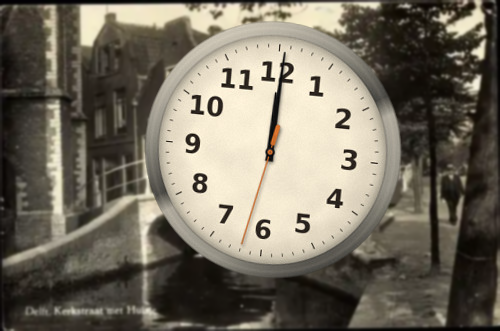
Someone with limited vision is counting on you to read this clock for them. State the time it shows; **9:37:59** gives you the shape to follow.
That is **12:00:32**
